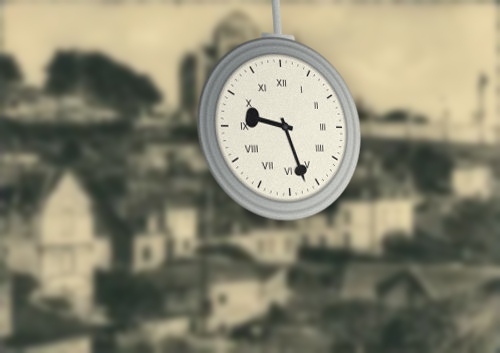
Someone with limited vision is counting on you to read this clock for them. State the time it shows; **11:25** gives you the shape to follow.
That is **9:27**
